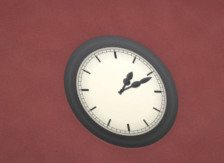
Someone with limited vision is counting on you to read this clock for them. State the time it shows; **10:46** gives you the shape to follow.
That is **1:11**
